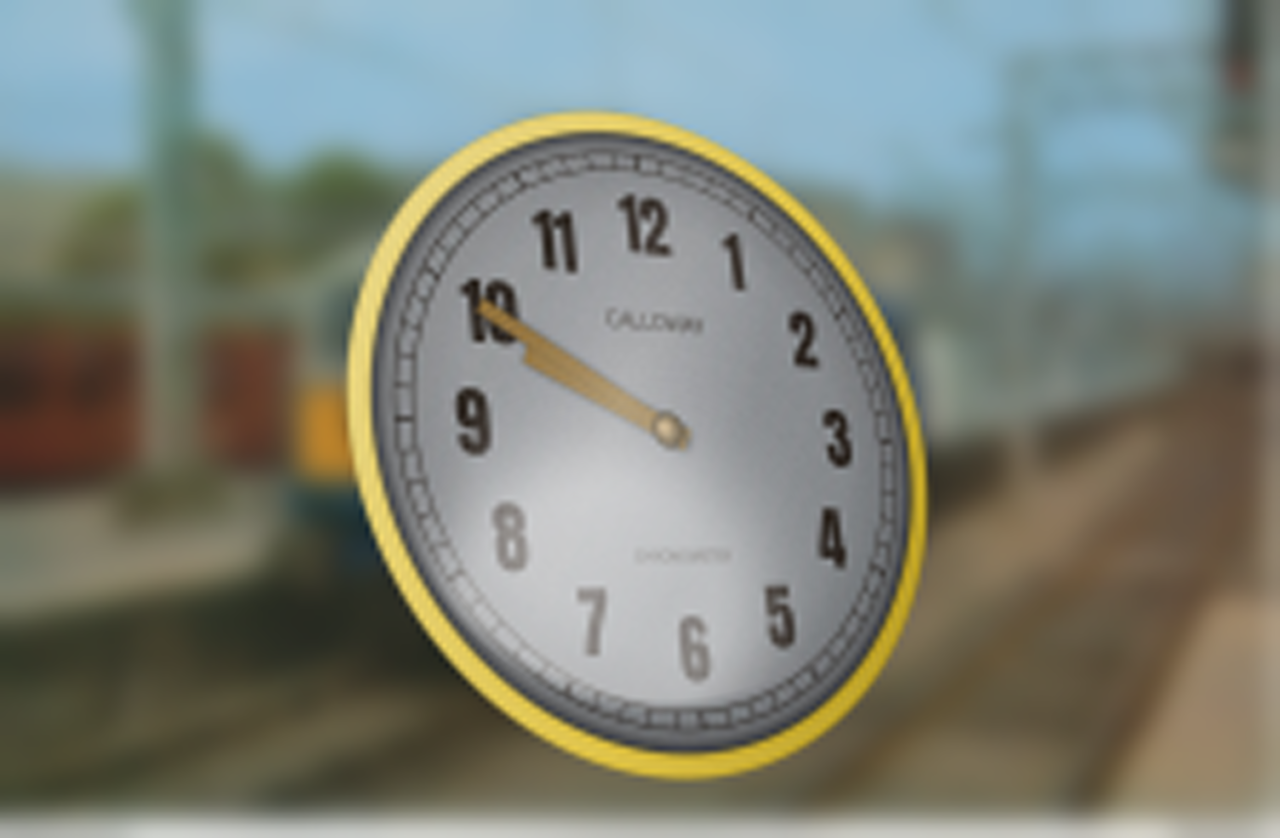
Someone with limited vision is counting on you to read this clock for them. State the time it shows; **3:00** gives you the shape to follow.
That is **9:50**
